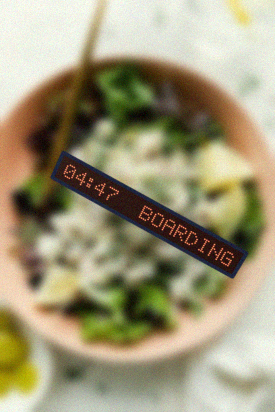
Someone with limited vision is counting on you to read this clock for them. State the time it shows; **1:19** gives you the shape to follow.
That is **4:47**
